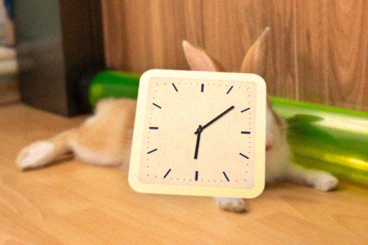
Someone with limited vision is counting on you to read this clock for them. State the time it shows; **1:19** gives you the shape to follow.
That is **6:08**
